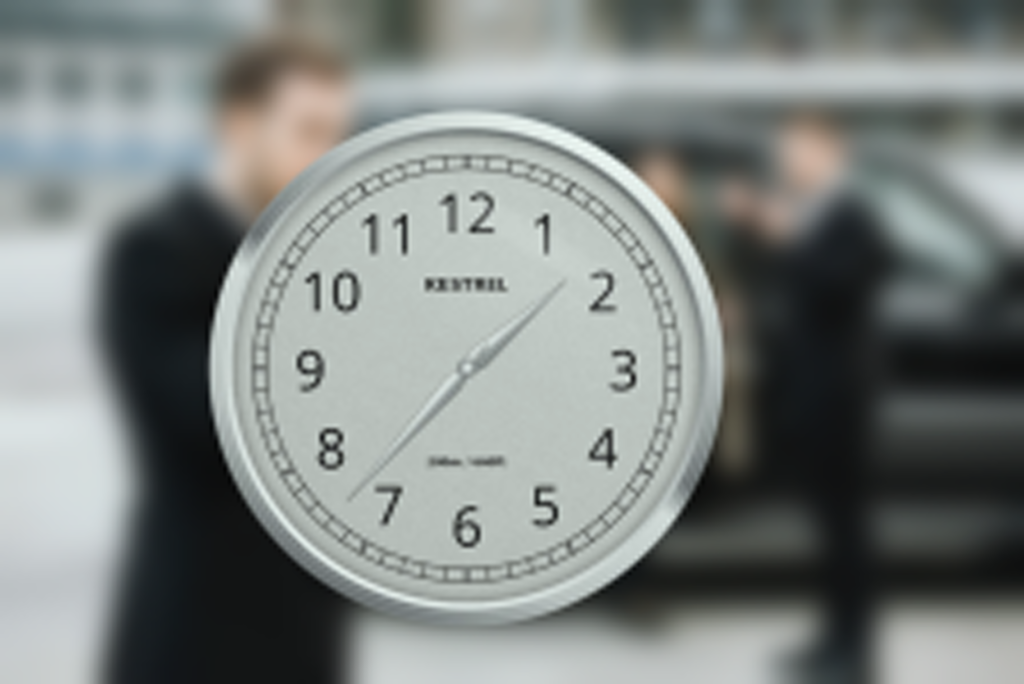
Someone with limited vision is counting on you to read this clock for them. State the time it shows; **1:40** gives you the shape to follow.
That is **1:37**
